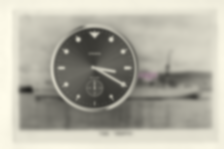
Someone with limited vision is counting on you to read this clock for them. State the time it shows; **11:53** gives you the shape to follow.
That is **3:20**
